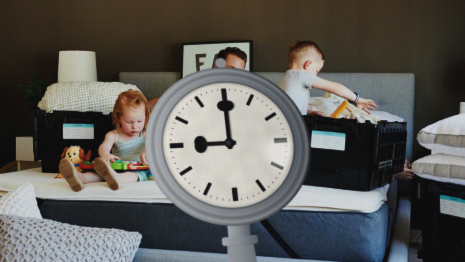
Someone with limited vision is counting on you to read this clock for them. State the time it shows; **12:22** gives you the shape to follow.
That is **9:00**
